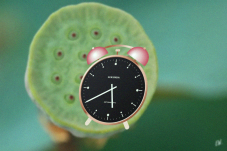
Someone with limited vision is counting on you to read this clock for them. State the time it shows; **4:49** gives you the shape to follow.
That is **5:40**
